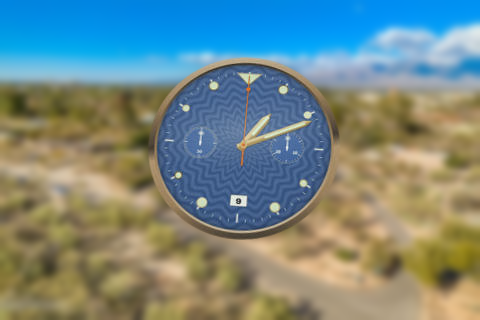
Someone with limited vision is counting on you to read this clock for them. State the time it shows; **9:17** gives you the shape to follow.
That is **1:11**
